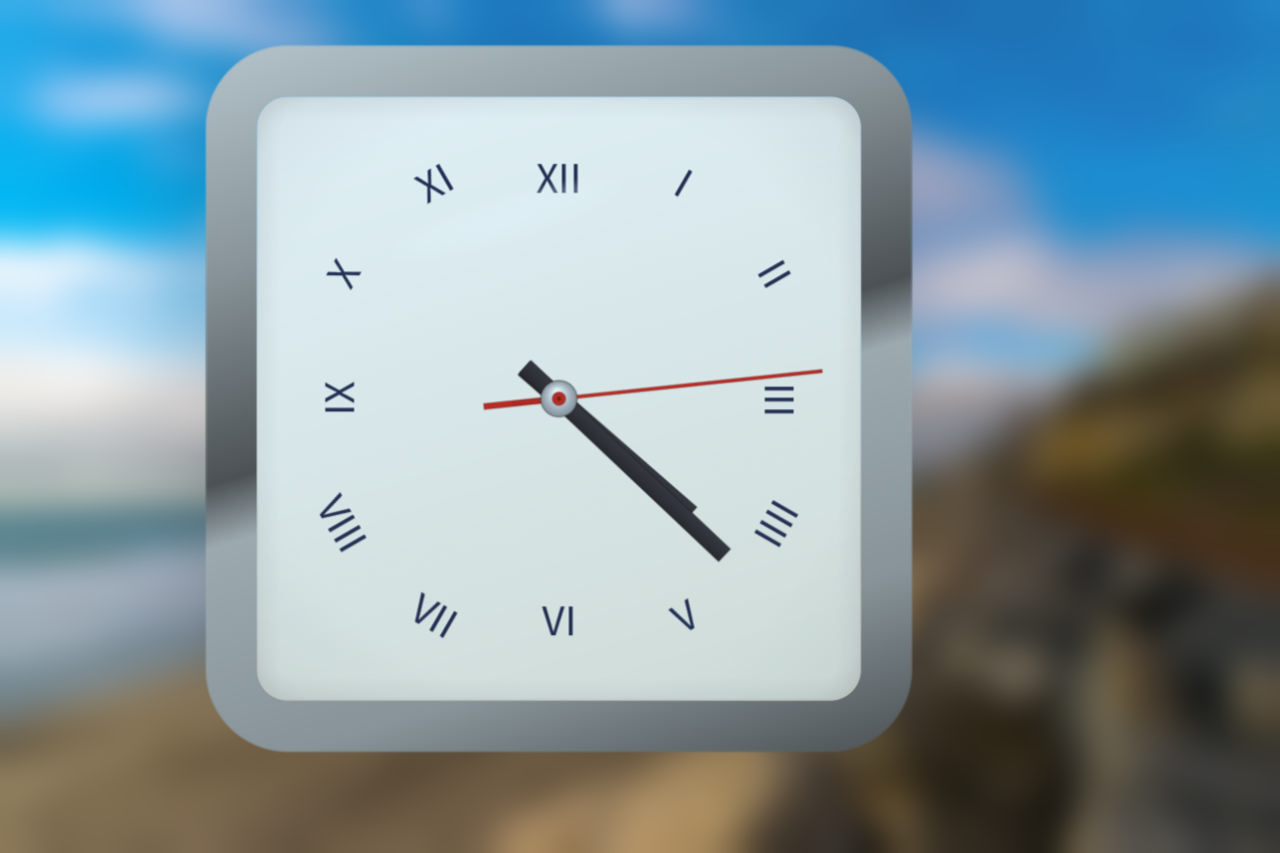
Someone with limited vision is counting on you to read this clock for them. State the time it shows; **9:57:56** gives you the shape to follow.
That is **4:22:14**
